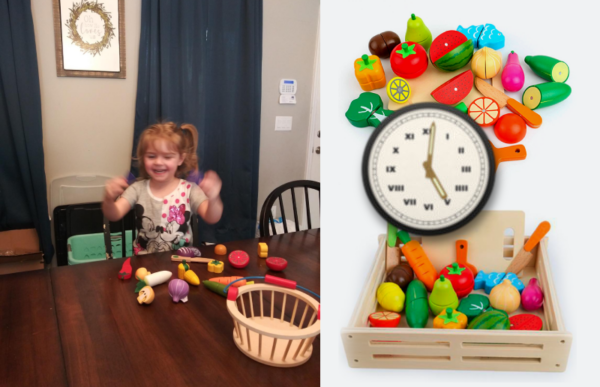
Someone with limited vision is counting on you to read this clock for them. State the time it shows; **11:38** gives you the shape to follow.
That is **5:01**
